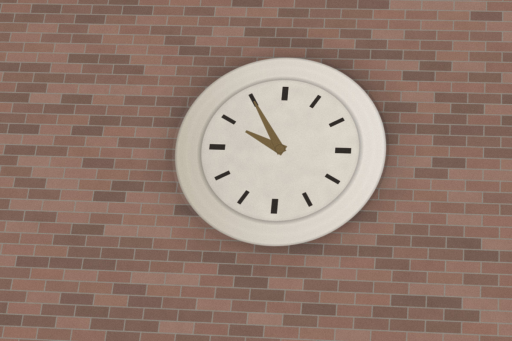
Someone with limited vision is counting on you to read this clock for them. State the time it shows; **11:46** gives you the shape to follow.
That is **9:55**
